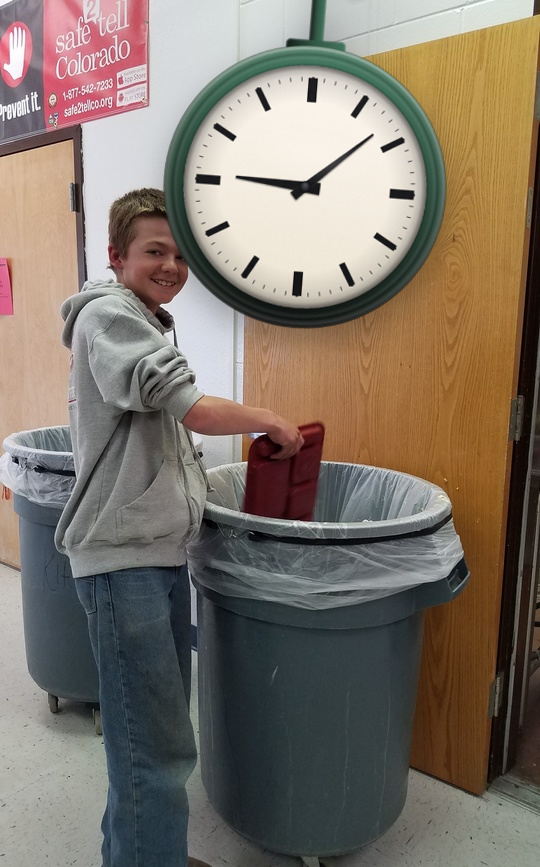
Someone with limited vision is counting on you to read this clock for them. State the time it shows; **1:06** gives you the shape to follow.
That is **9:08**
